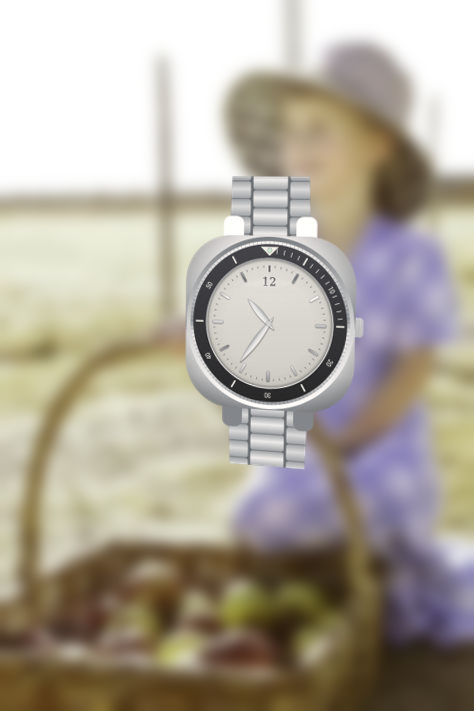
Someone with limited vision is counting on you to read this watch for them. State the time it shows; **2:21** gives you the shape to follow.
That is **10:36**
